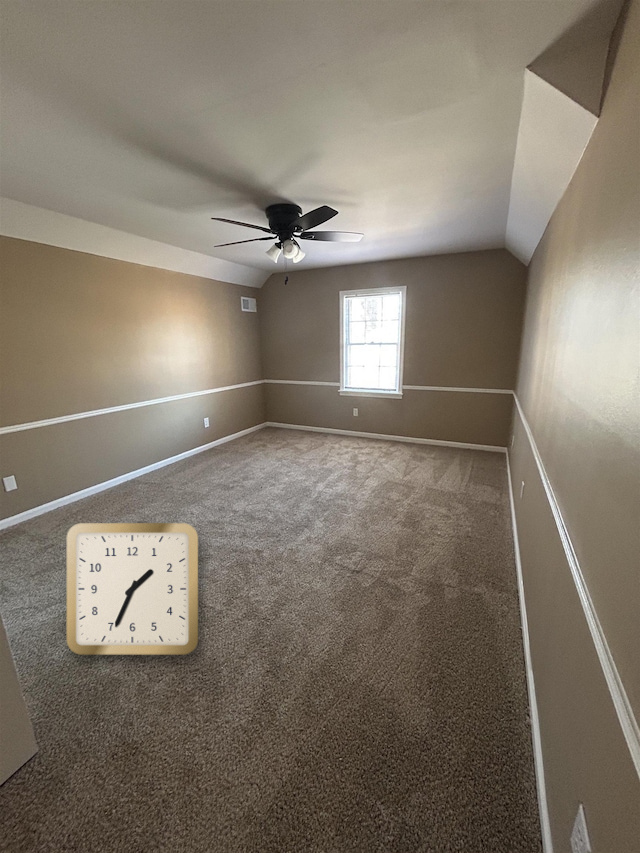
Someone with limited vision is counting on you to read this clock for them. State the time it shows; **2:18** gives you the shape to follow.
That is **1:34**
